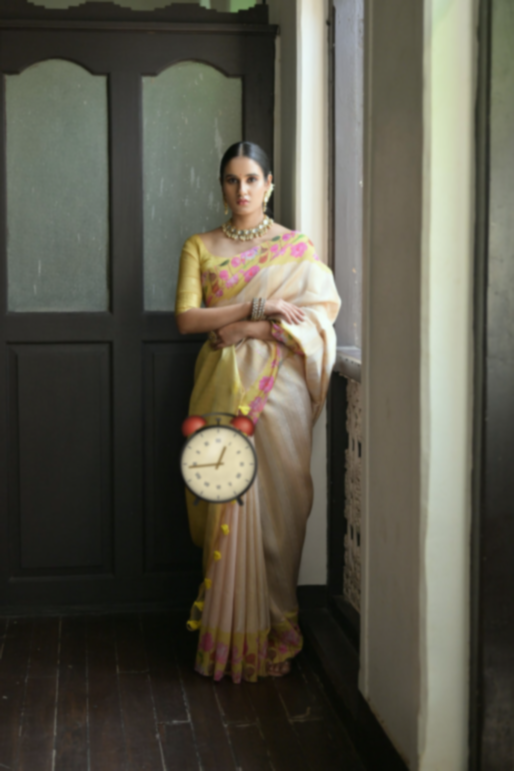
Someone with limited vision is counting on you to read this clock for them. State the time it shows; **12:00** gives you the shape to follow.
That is **12:44**
